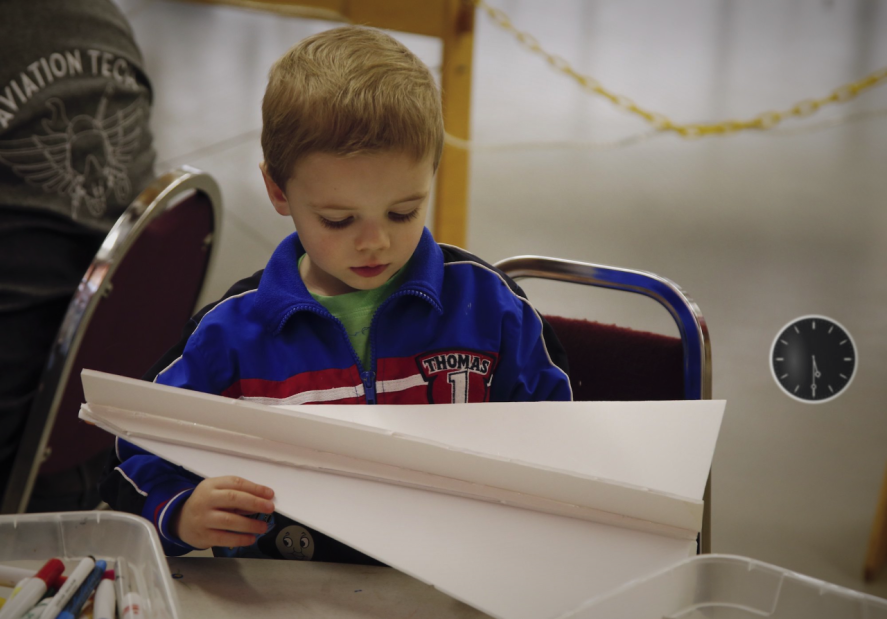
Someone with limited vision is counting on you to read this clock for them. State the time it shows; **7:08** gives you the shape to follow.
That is **5:30**
